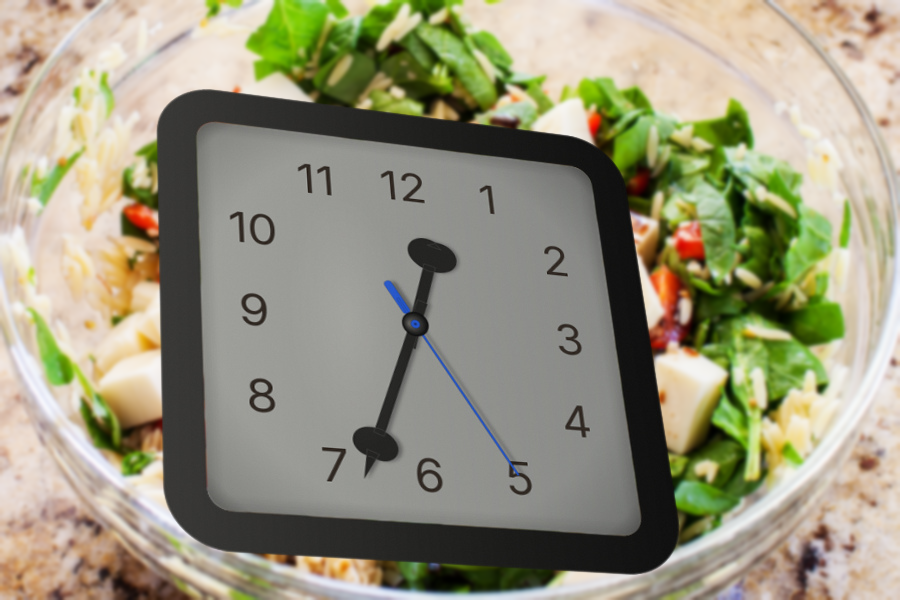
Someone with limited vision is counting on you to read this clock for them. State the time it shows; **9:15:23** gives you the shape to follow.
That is **12:33:25**
